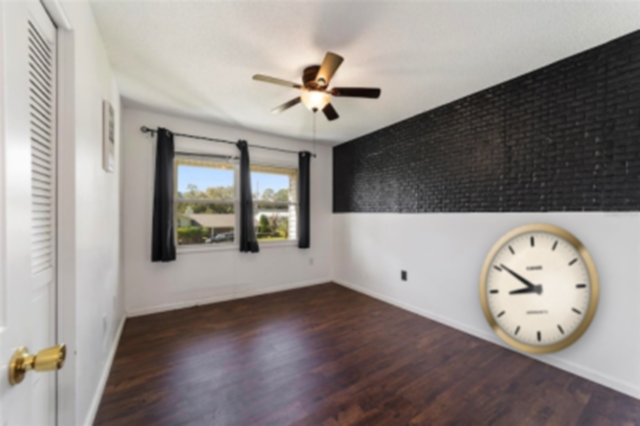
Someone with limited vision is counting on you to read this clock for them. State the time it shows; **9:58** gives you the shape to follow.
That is **8:51**
